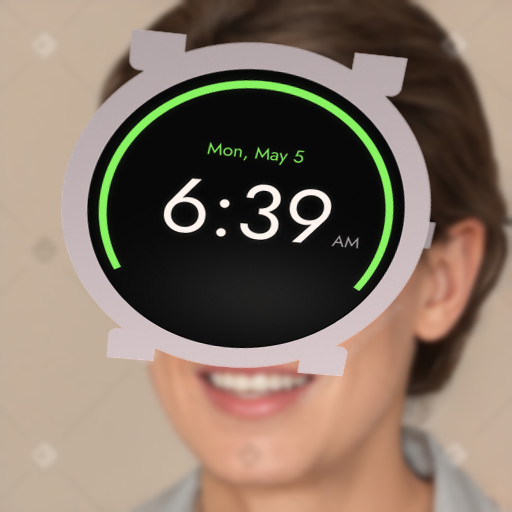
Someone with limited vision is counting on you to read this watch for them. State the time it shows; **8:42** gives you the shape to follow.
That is **6:39**
